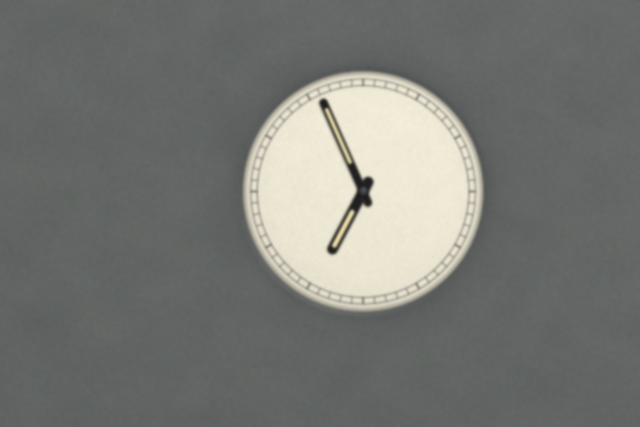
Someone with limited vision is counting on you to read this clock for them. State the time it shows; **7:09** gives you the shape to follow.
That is **6:56**
